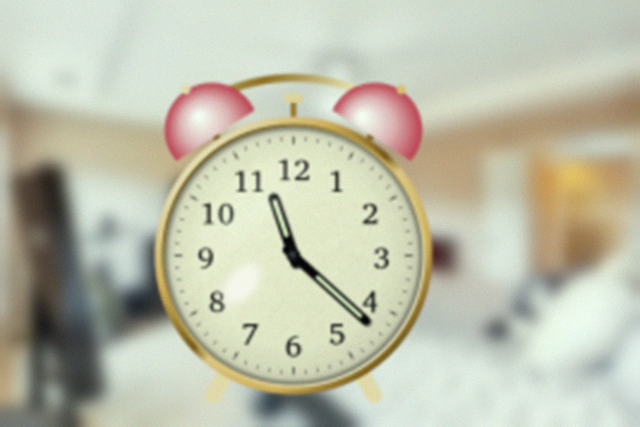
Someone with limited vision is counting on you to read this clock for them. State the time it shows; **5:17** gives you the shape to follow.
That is **11:22**
